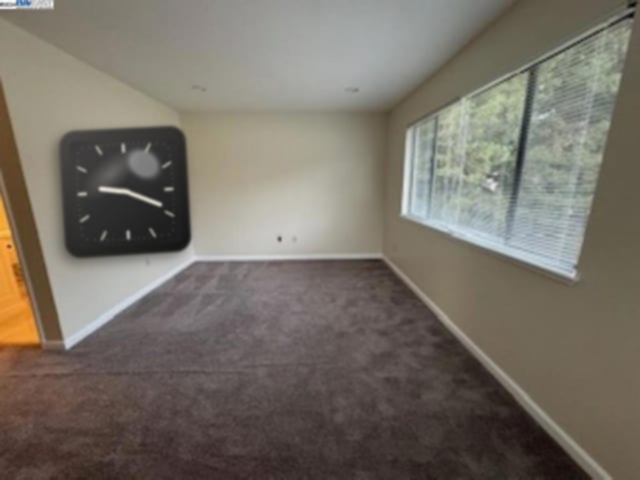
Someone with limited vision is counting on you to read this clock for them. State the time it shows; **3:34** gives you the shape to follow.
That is **9:19**
